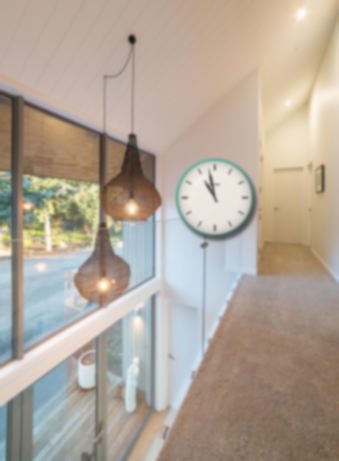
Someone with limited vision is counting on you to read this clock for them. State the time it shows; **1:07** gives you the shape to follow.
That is **10:58**
